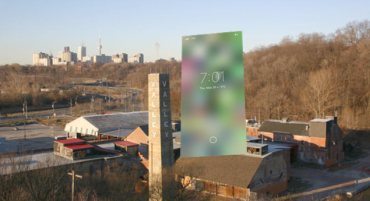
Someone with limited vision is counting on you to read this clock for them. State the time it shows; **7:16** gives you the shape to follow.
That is **7:01**
